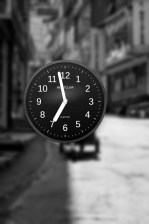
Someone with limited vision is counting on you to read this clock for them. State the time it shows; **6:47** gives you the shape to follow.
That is **6:58**
